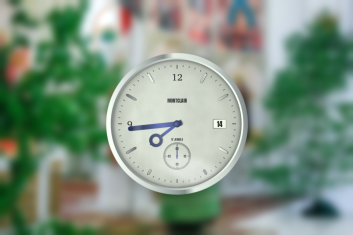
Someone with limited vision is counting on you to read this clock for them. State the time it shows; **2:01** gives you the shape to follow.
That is **7:44**
